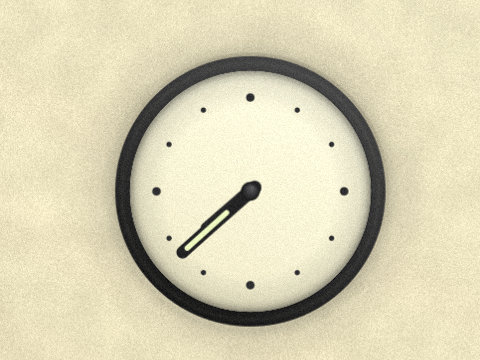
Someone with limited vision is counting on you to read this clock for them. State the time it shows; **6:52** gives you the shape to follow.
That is **7:38**
